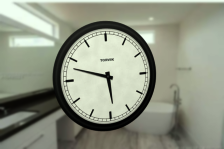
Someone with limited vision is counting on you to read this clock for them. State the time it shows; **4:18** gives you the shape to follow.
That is **5:48**
